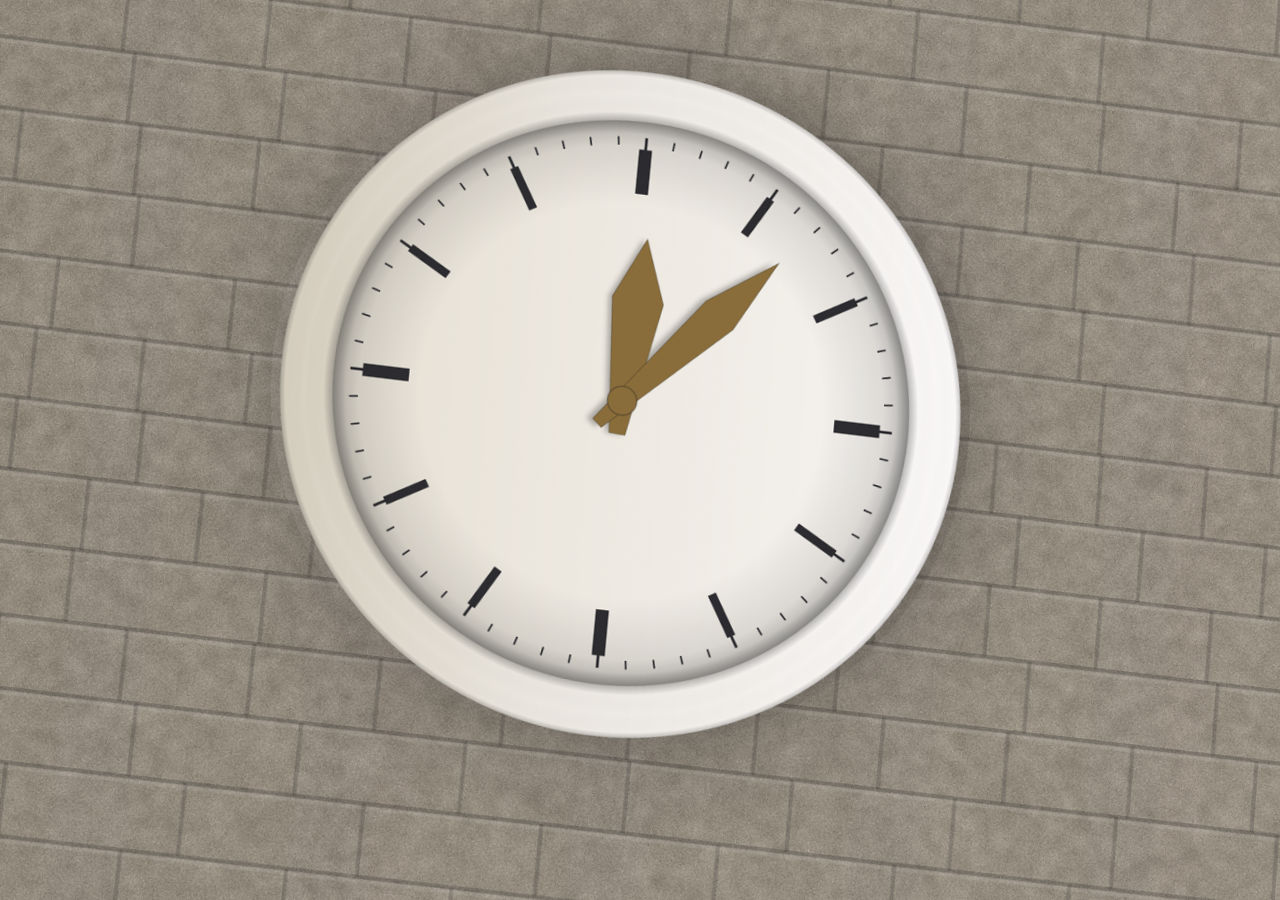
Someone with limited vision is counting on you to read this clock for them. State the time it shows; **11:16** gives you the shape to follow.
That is **12:07**
